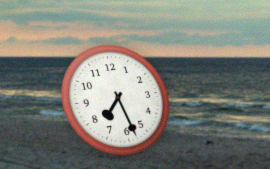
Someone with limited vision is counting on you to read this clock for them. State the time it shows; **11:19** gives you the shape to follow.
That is **7:28**
